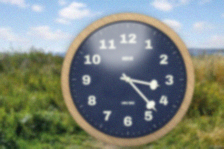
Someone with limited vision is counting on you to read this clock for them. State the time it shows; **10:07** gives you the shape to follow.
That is **3:23**
